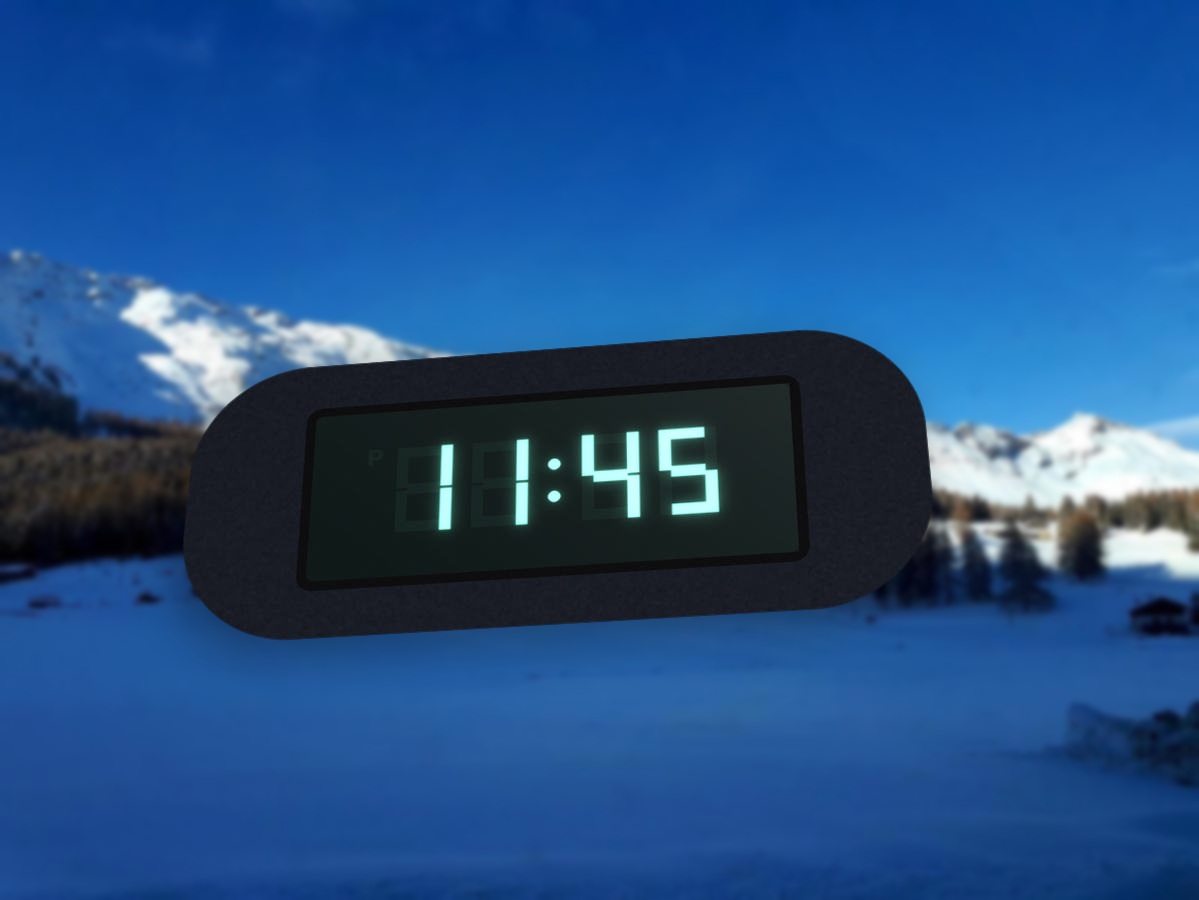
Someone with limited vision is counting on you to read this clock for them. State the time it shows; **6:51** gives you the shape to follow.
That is **11:45**
